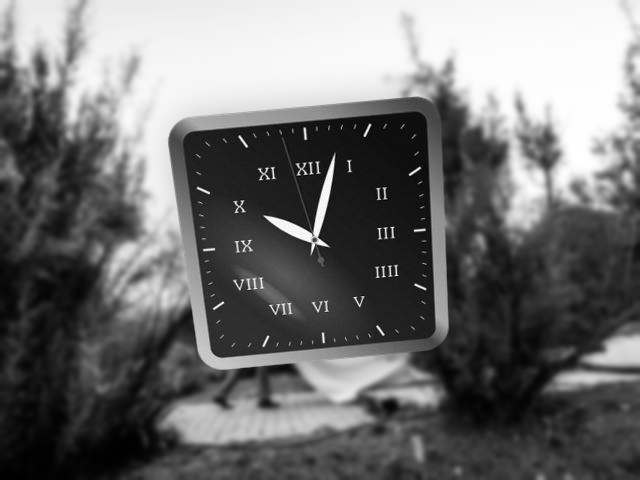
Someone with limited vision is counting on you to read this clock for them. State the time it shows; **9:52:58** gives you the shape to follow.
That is **10:02:58**
